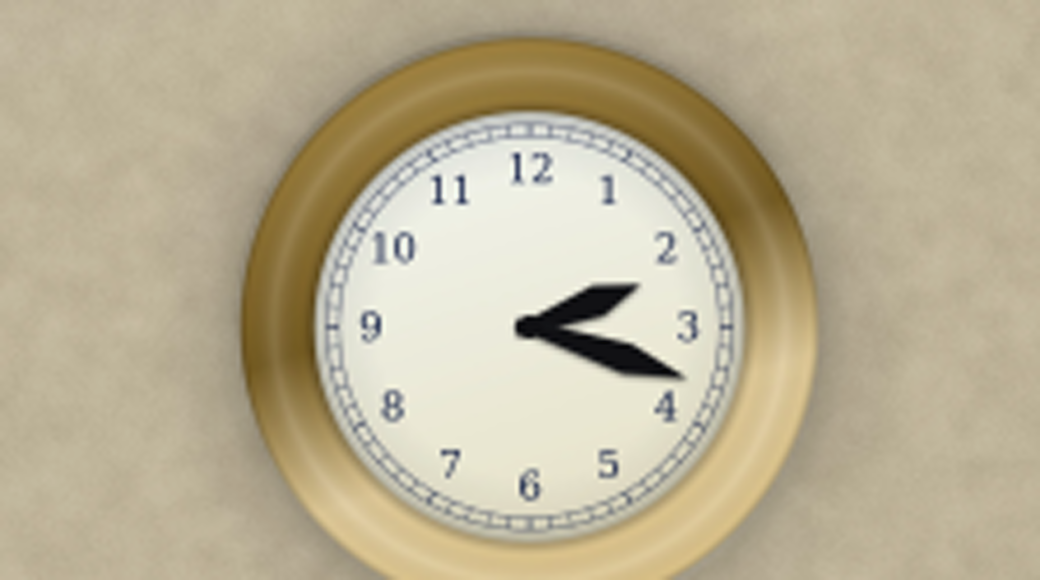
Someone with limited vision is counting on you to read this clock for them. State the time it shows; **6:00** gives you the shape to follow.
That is **2:18**
